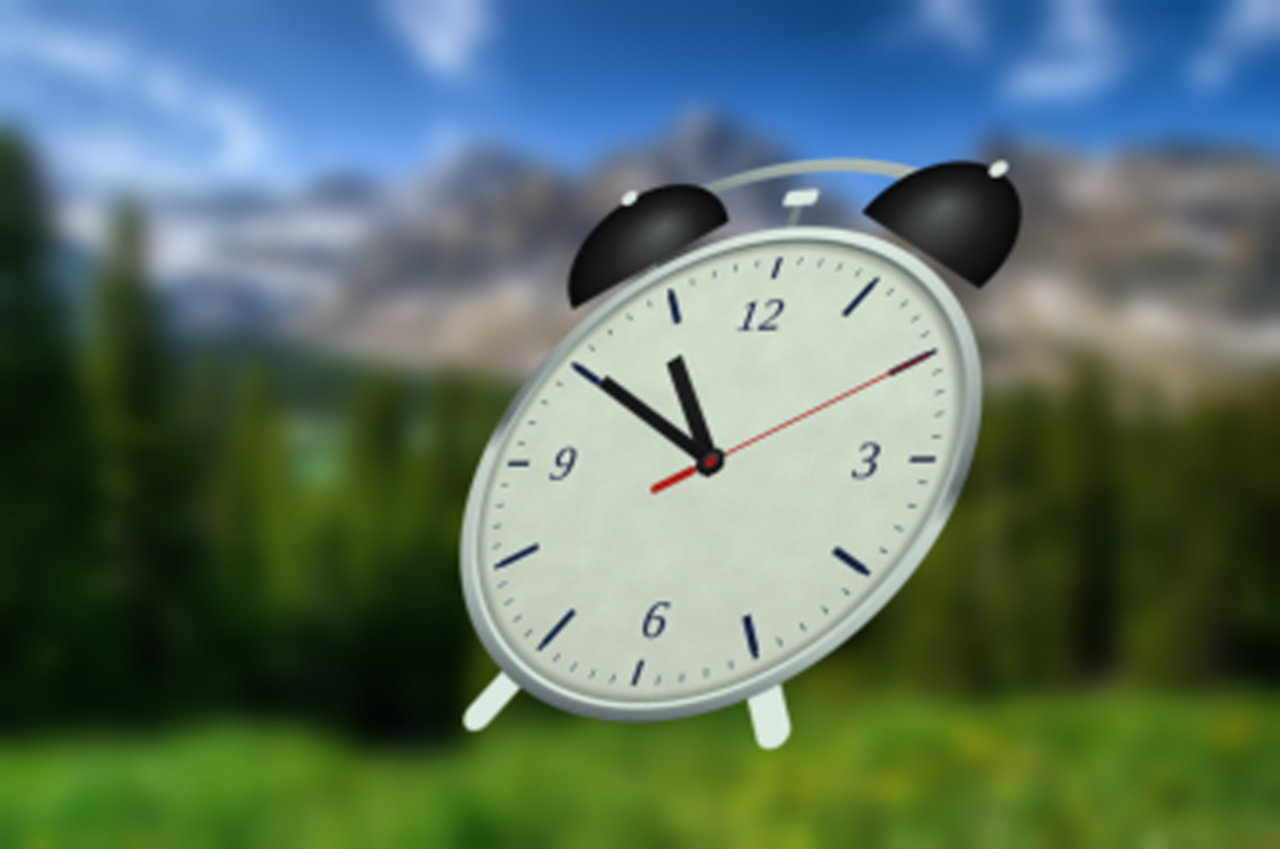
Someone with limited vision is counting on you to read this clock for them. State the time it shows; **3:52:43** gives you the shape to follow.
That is **10:50:10**
